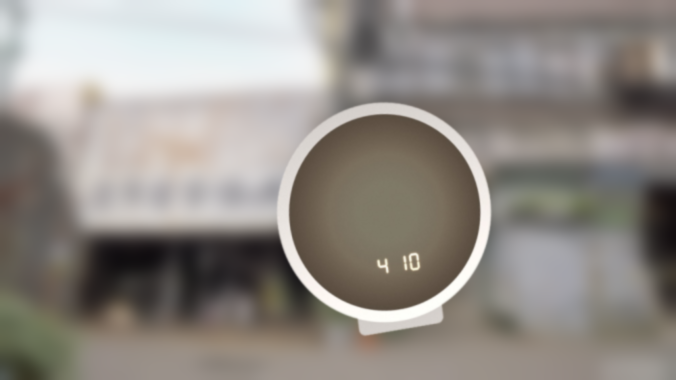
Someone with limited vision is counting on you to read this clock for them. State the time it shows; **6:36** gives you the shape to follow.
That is **4:10**
